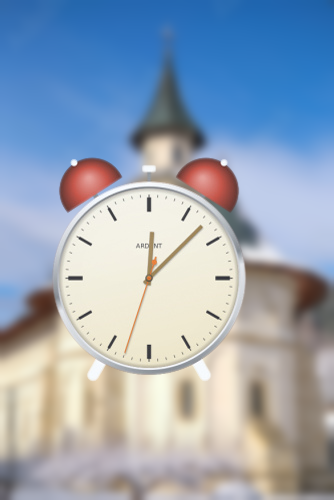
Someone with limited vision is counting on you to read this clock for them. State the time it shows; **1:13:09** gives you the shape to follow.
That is **12:07:33**
